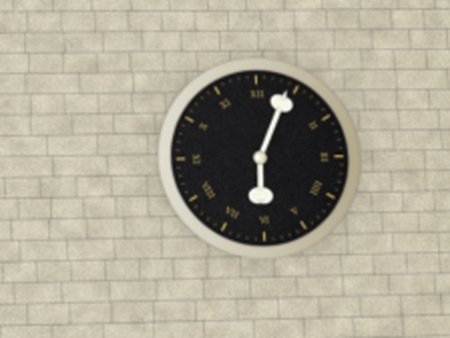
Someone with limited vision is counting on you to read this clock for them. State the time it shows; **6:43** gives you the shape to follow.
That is **6:04**
